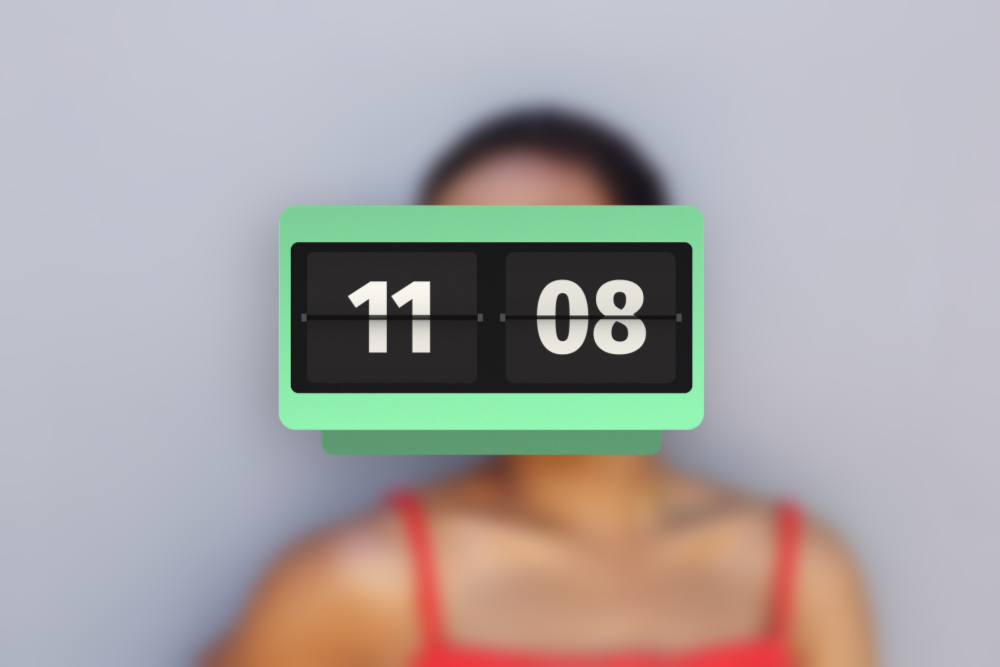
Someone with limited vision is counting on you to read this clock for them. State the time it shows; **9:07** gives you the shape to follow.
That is **11:08**
